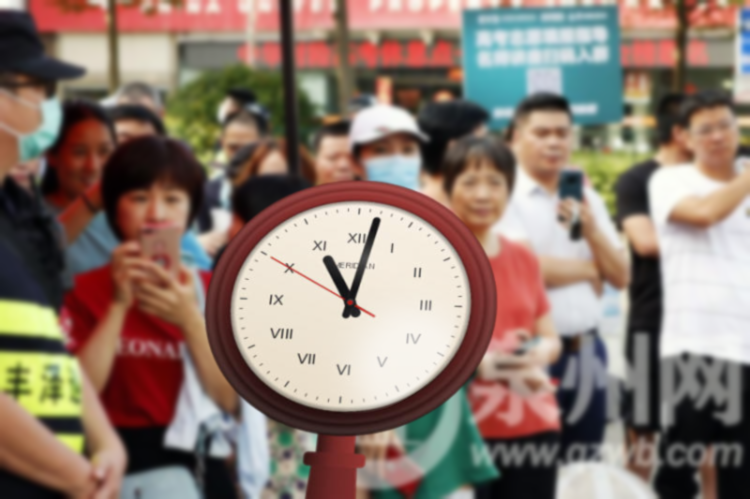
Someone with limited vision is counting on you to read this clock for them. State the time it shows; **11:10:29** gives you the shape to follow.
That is **11:01:50**
